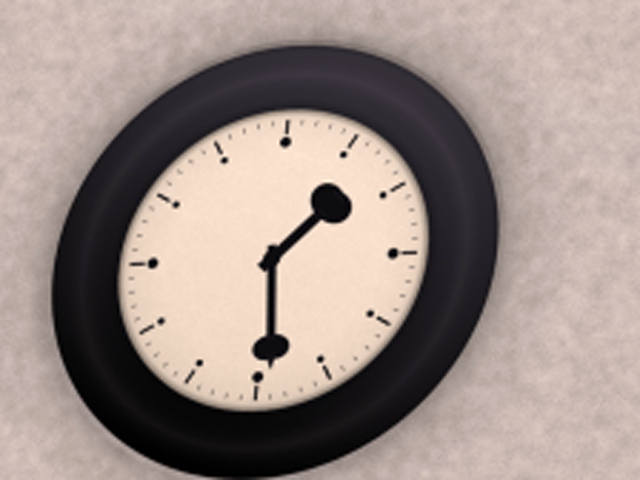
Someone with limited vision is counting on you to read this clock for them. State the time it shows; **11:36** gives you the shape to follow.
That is **1:29**
